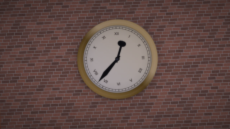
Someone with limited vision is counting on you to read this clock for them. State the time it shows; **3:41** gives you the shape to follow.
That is **12:37**
